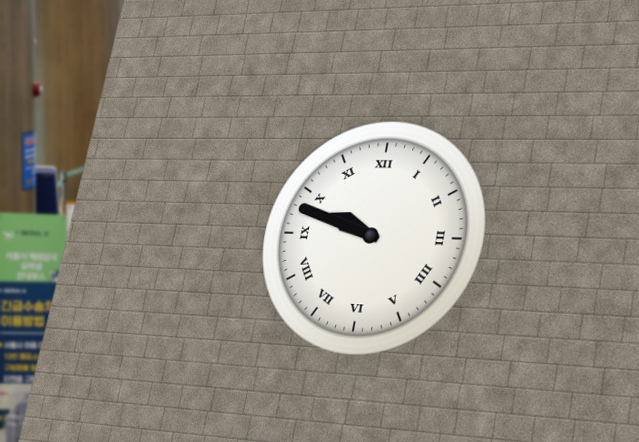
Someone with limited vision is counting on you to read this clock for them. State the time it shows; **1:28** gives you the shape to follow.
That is **9:48**
